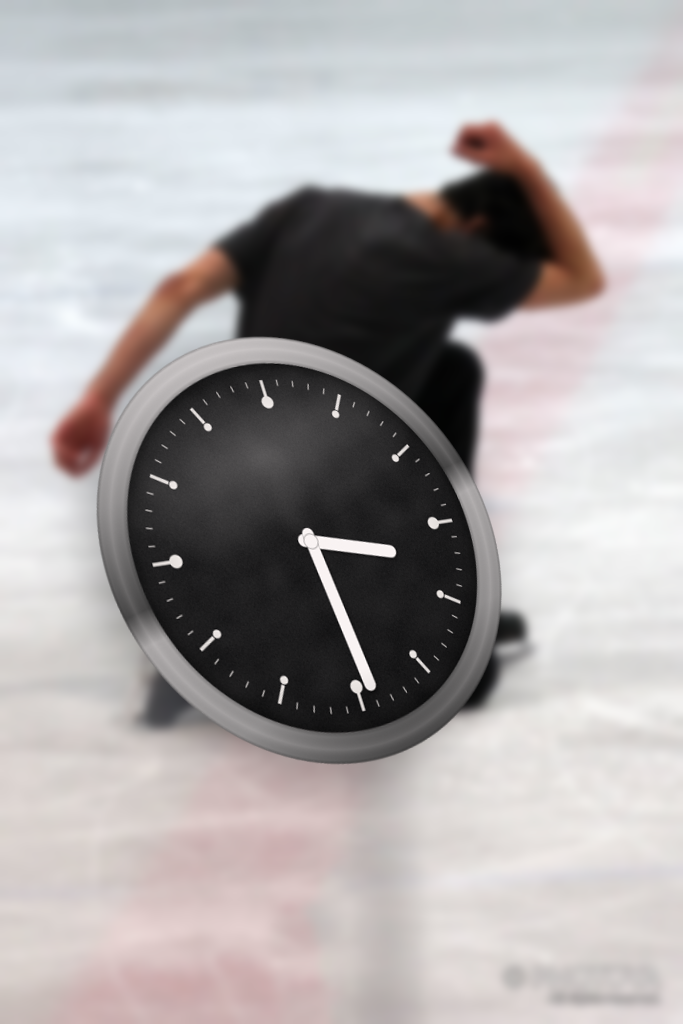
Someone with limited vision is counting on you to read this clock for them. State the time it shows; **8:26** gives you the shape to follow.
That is **3:29**
